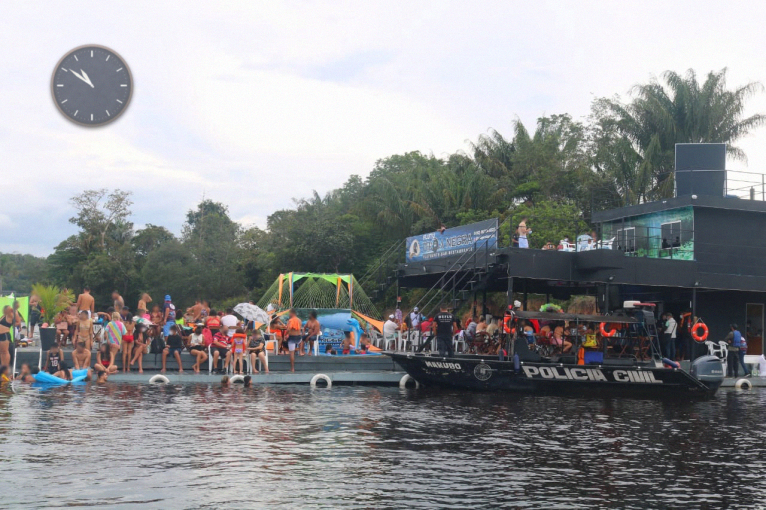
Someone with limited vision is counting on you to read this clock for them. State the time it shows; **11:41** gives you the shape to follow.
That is **10:51**
